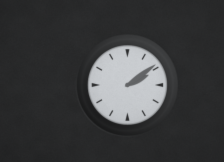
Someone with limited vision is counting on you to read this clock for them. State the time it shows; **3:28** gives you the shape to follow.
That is **2:09**
